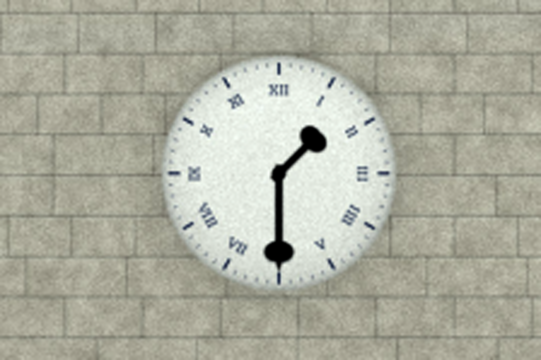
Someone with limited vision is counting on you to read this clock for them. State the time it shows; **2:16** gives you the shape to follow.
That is **1:30**
